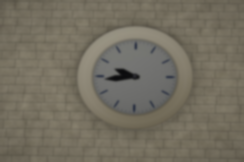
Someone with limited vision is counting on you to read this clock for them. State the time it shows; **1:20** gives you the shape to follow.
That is **9:44**
